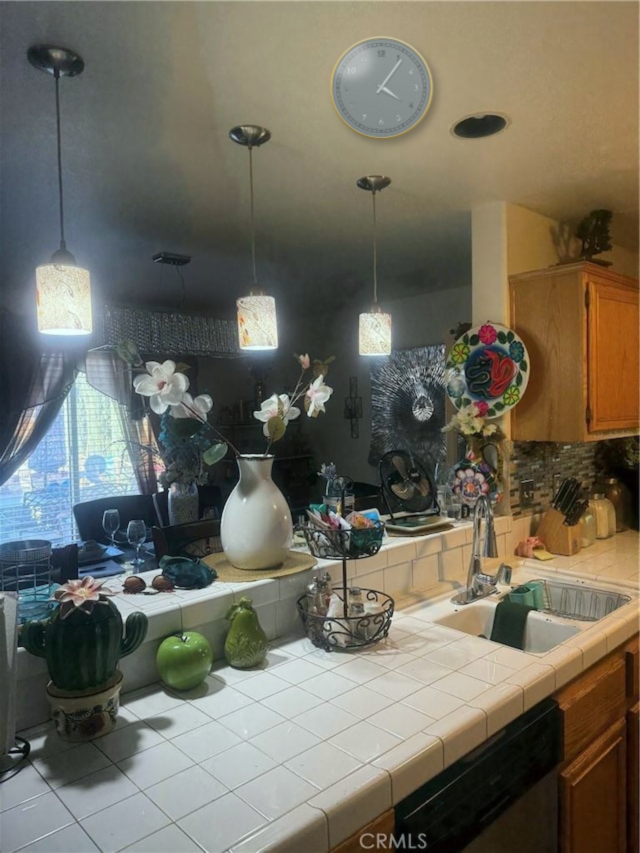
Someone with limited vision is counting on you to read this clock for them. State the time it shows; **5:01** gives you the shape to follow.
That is **4:06**
